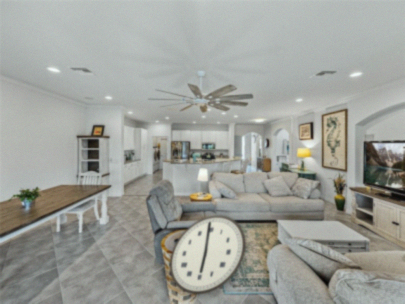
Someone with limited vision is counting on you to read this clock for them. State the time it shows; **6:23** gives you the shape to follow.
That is **5:59**
